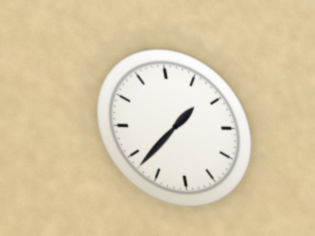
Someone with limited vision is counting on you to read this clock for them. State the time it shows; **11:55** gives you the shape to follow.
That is **1:38**
